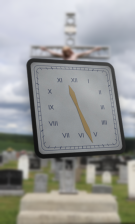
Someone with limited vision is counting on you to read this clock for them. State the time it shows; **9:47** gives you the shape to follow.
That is **11:27**
